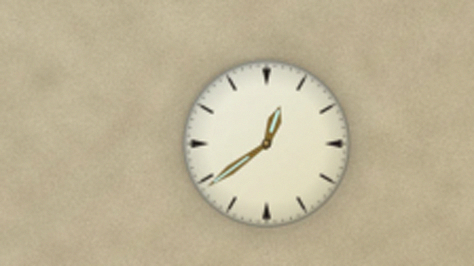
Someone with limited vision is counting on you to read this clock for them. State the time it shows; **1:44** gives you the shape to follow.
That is **12:39**
